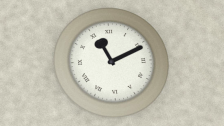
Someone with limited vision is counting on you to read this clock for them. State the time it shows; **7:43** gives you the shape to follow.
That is **11:11**
